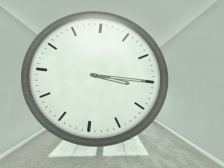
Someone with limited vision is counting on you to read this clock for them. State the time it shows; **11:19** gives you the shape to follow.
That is **3:15**
